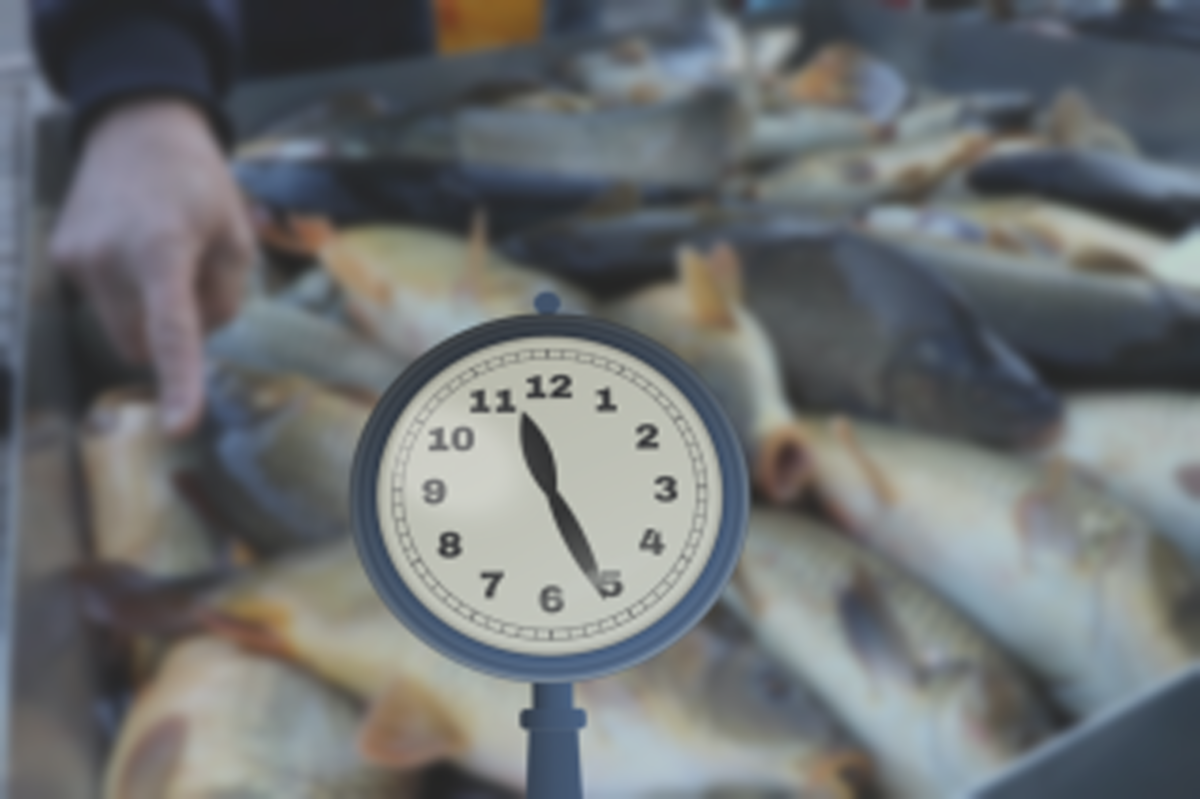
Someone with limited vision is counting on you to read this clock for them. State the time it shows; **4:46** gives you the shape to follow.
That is **11:26**
